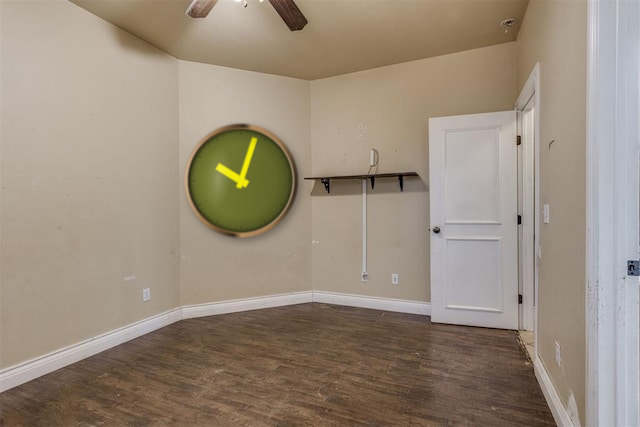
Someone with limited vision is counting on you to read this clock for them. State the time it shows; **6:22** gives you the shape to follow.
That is **10:03**
